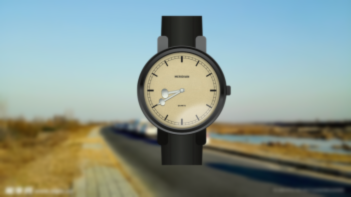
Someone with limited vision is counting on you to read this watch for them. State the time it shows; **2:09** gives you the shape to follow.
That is **8:40**
